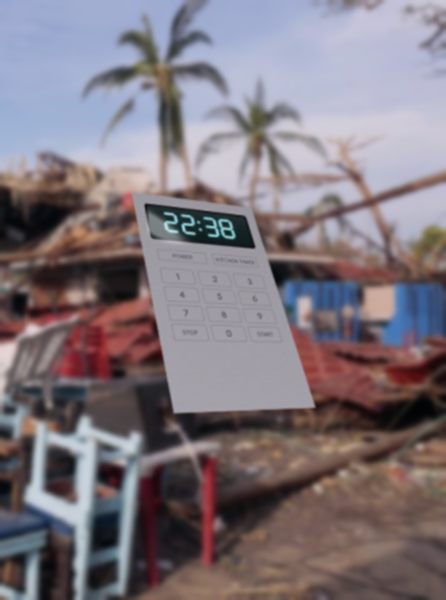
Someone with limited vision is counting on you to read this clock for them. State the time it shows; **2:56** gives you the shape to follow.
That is **22:38**
